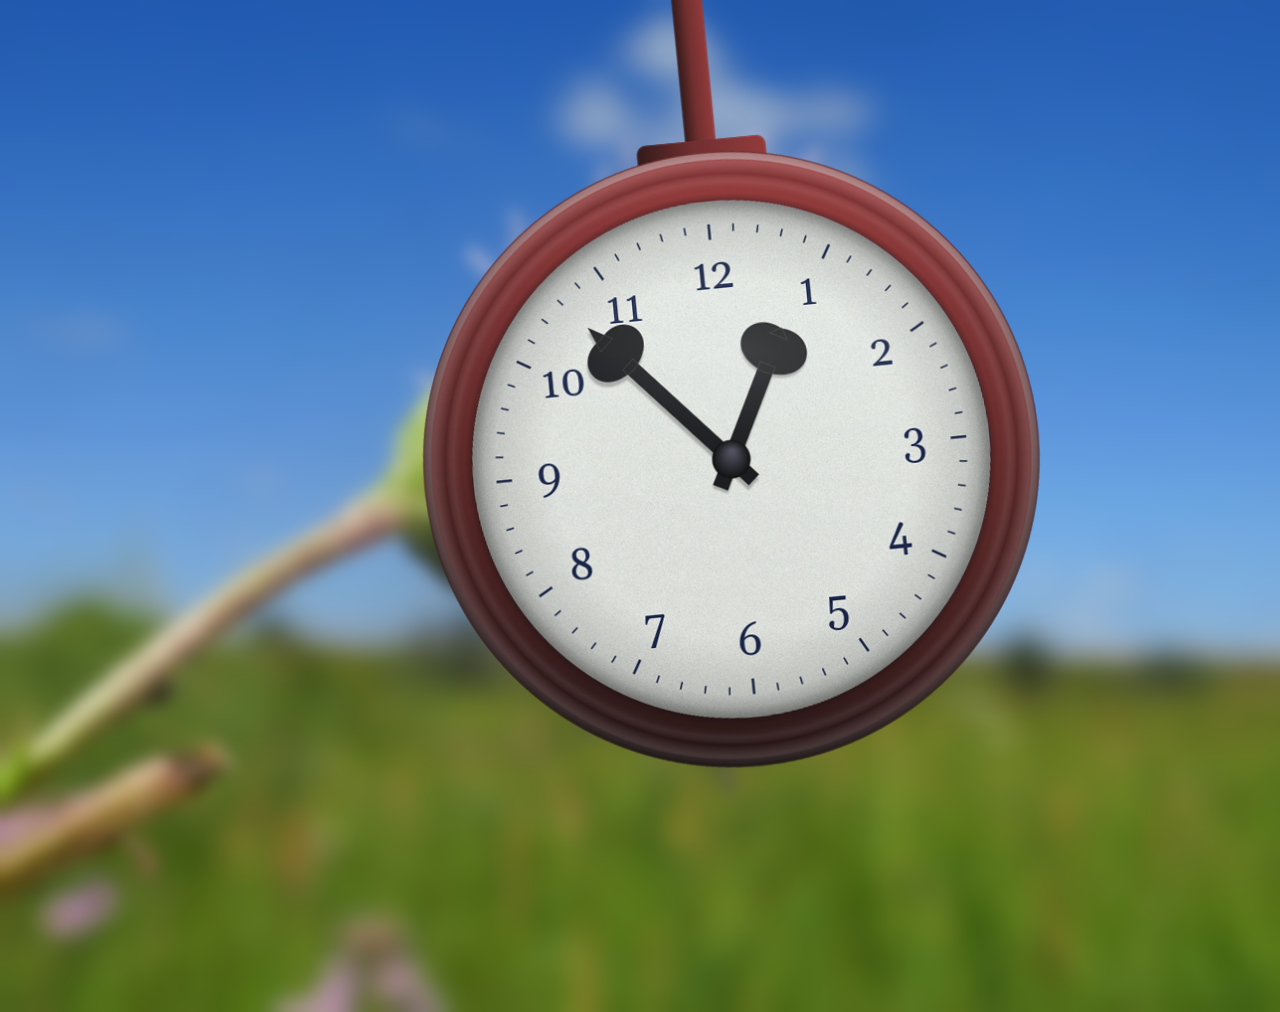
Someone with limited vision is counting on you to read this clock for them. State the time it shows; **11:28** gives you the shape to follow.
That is **12:53**
